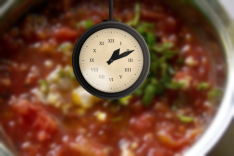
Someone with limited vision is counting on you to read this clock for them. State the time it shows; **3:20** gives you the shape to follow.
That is **1:11**
